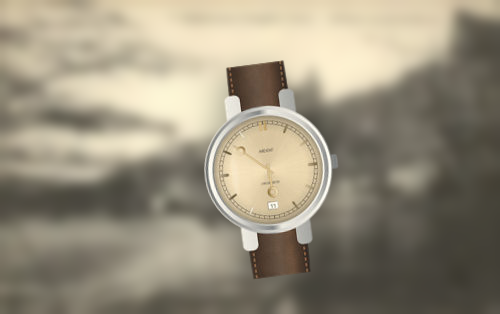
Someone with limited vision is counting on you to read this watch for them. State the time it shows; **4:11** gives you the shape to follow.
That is **5:52**
